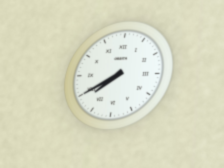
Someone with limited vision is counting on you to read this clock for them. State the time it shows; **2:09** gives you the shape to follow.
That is **7:40**
